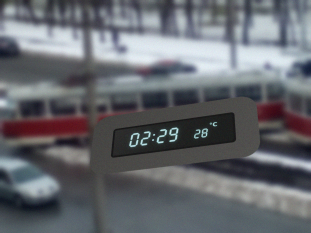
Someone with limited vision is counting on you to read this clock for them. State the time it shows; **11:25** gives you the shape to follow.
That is **2:29**
